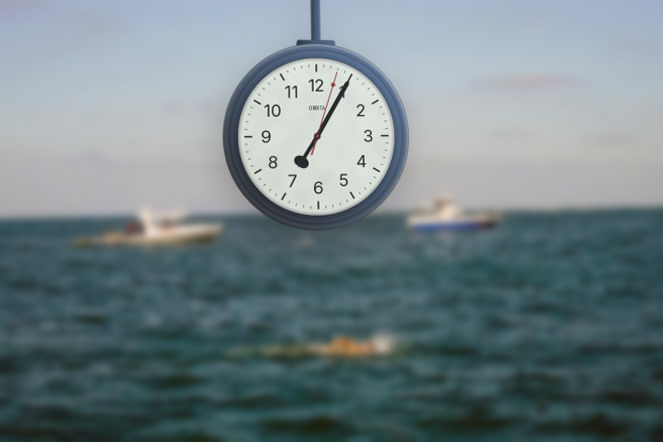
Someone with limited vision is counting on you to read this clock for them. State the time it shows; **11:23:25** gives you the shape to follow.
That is **7:05:03**
